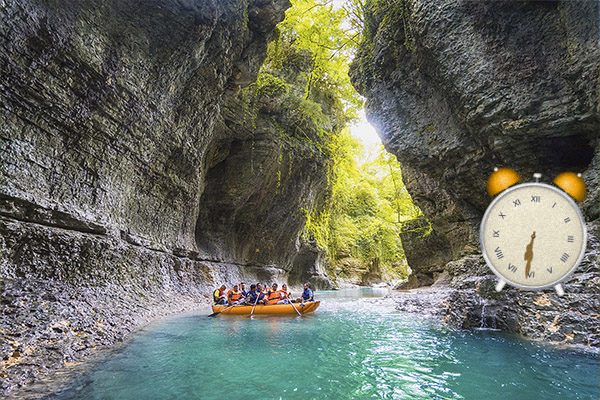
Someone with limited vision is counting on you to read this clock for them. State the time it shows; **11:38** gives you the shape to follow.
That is **6:31**
